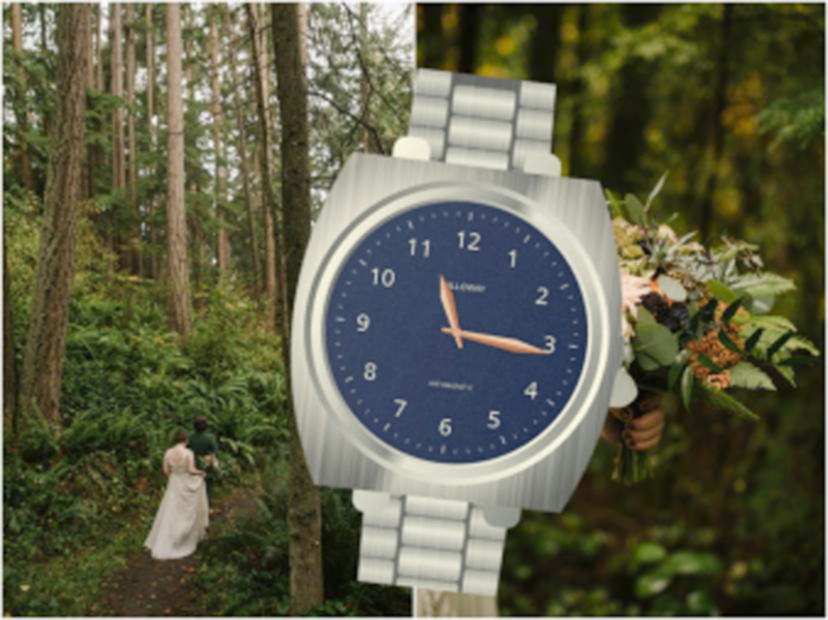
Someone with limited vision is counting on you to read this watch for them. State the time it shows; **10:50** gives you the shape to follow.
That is **11:16**
